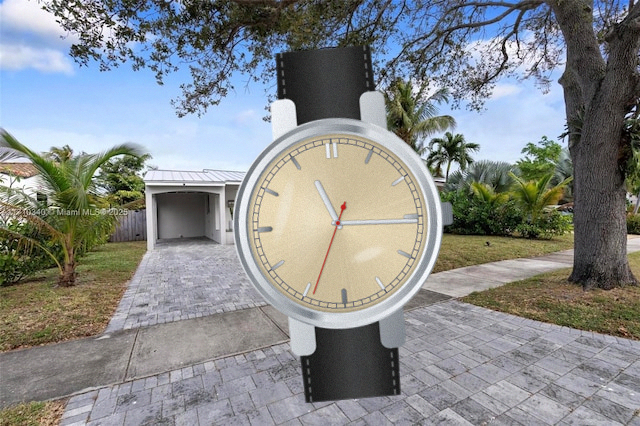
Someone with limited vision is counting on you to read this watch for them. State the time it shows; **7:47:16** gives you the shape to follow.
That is **11:15:34**
